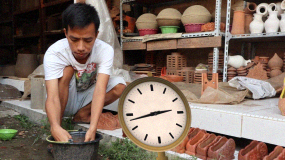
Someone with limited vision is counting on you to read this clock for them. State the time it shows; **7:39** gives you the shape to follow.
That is **2:43**
